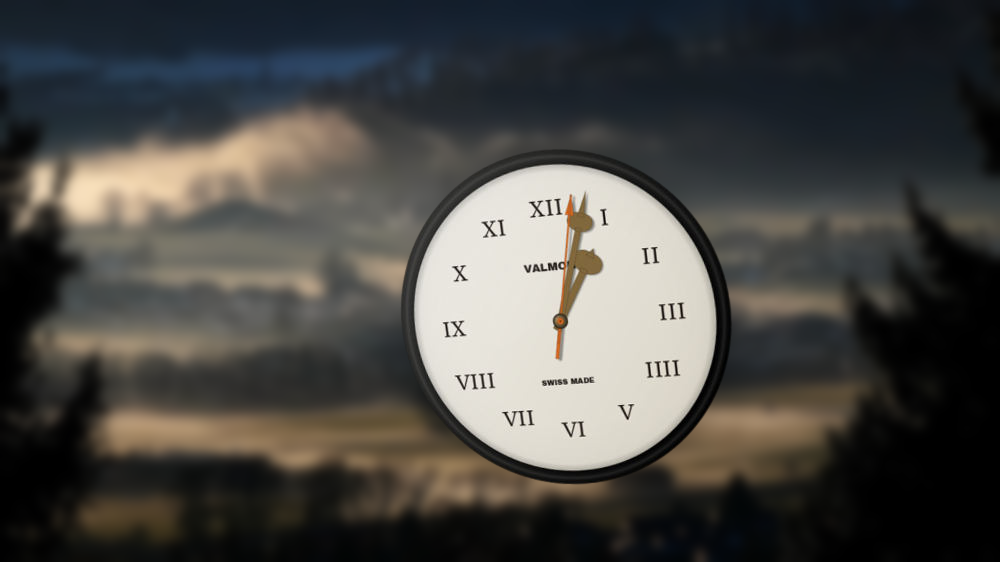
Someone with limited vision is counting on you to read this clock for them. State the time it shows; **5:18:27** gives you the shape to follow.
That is **1:03:02**
